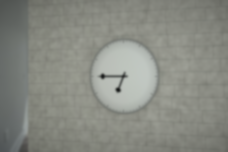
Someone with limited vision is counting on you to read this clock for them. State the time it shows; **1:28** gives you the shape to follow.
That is **6:45**
